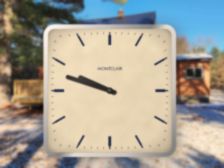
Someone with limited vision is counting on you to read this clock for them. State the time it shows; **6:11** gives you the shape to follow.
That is **9:48**
